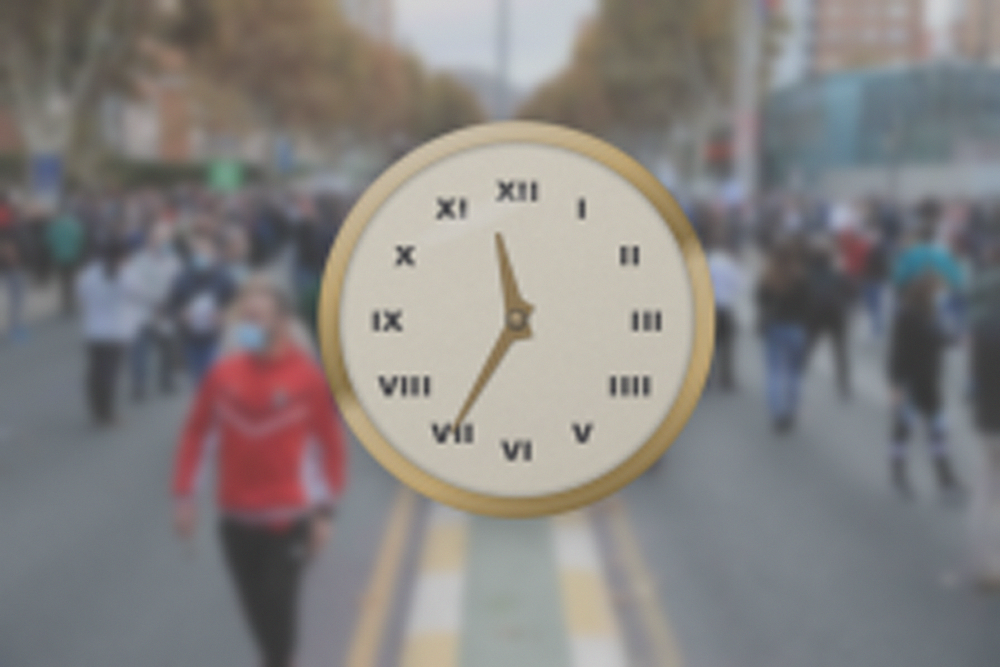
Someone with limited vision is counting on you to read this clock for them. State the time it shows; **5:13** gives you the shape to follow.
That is **11:35**
